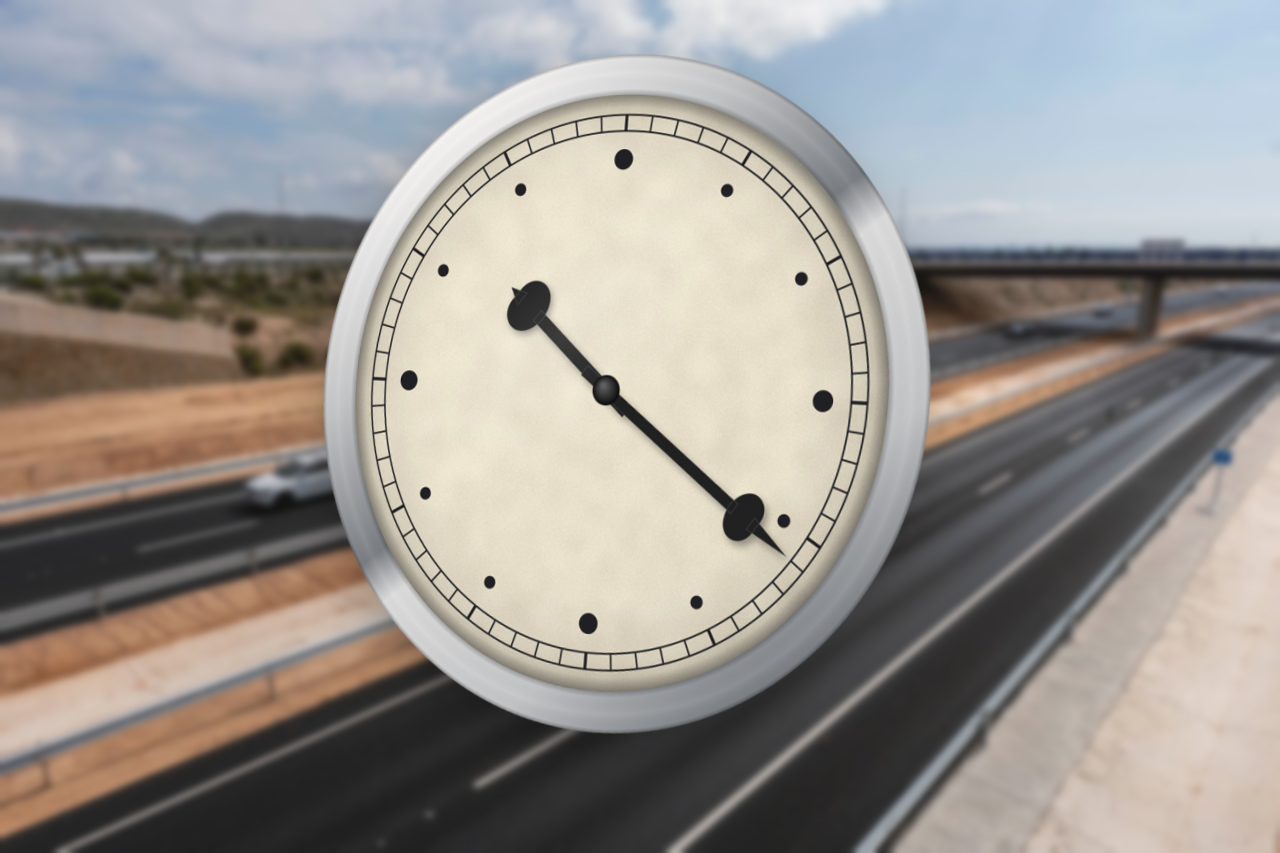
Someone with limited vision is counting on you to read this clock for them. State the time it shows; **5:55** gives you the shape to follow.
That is **10:21**
